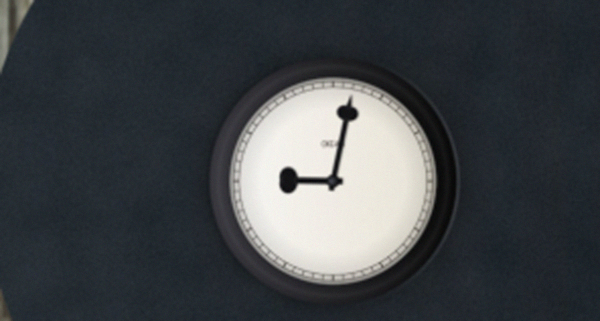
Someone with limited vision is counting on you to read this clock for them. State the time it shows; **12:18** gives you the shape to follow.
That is **9:02**
